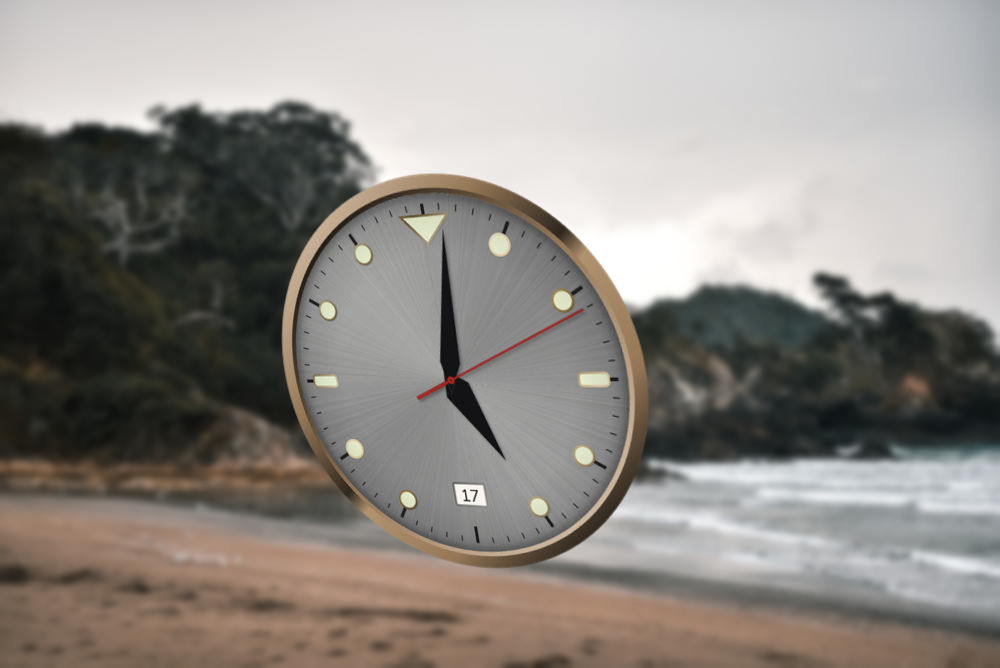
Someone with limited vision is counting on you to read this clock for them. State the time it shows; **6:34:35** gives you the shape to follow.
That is **5:01:11**
